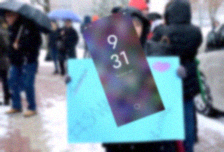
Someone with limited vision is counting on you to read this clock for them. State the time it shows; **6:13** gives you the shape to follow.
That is **9:31**
